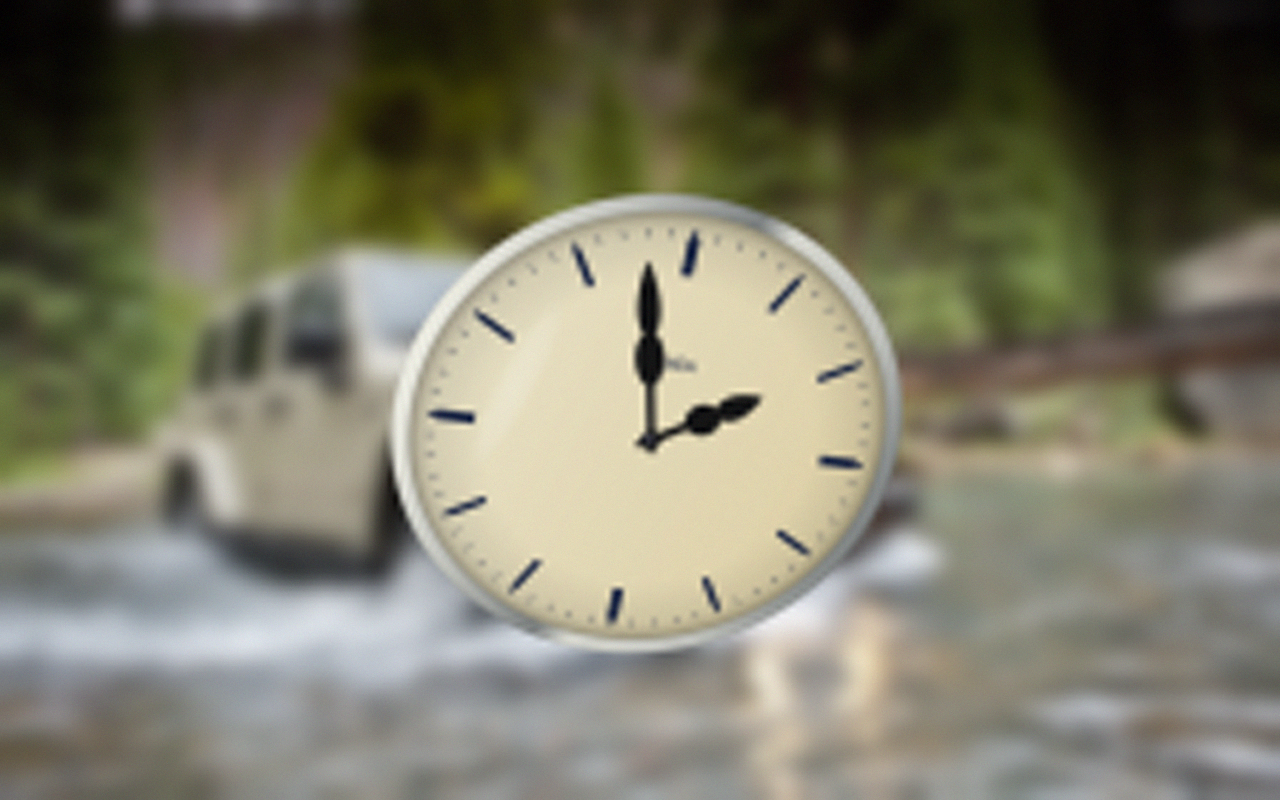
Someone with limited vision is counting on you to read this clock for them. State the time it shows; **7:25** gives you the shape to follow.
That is **1:58**
